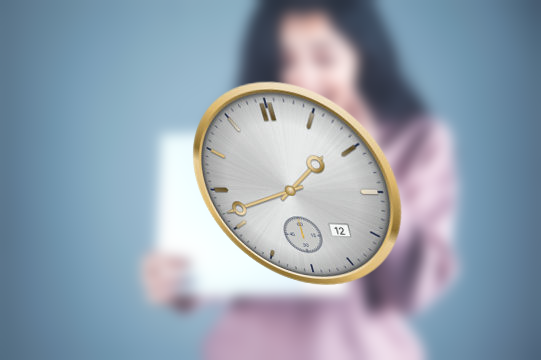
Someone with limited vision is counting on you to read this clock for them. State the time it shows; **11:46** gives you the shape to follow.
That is **1:42**
